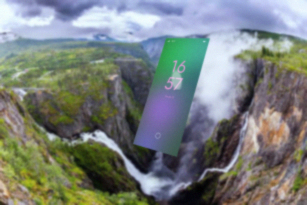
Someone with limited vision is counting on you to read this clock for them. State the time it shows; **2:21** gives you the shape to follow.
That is **16:57**
